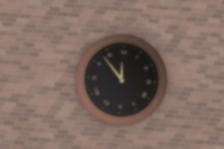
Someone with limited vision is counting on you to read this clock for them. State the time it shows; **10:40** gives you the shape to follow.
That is **11:53**
